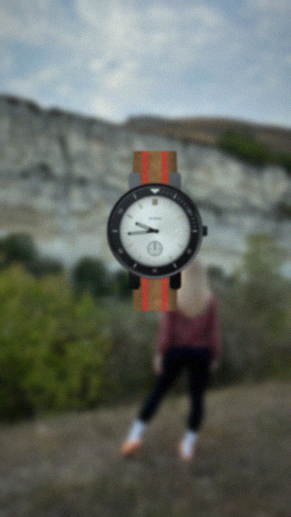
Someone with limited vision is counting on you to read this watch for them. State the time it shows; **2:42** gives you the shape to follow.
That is **9:44**
